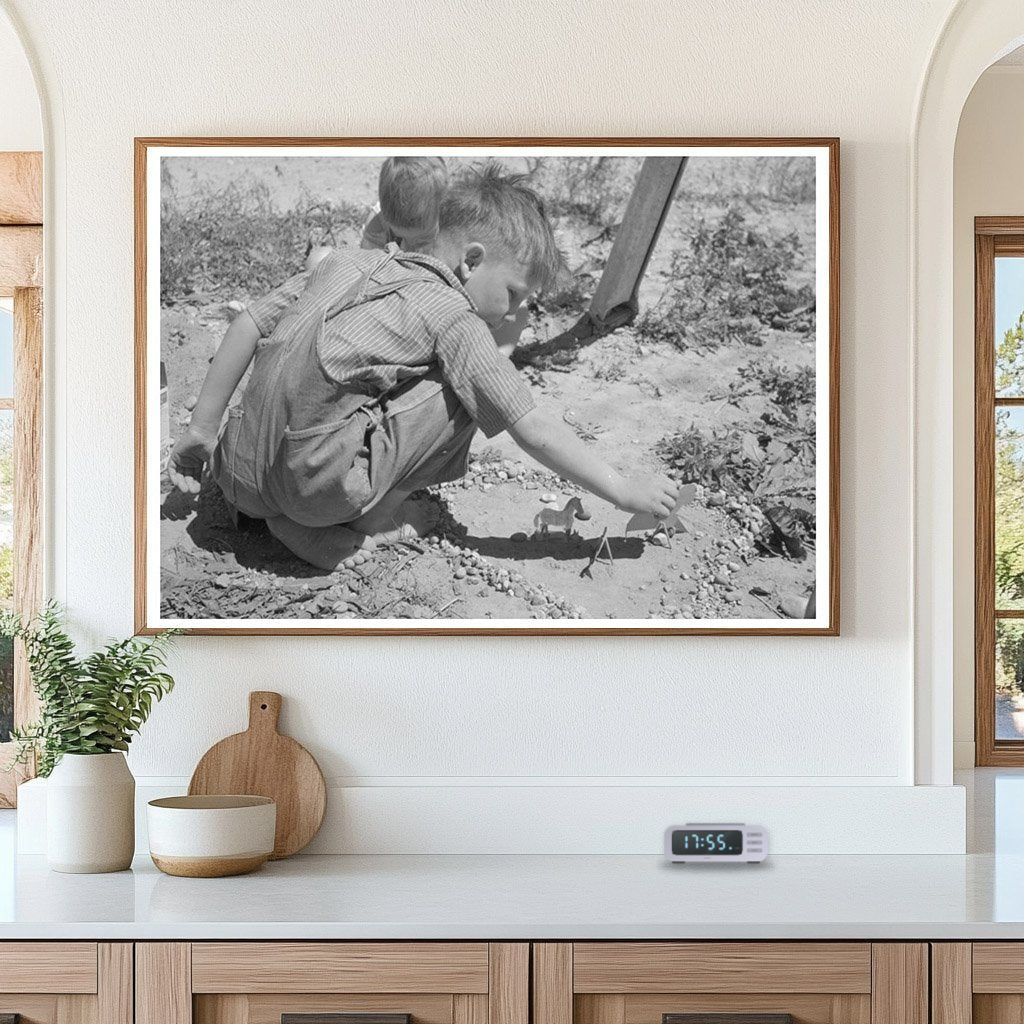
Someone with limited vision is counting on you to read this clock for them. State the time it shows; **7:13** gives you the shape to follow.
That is **17:55**
